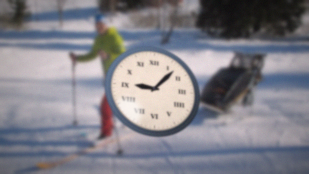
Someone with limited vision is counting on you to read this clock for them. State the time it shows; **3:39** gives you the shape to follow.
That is **9:07**
